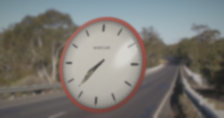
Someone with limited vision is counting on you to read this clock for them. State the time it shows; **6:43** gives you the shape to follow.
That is **7:37**
